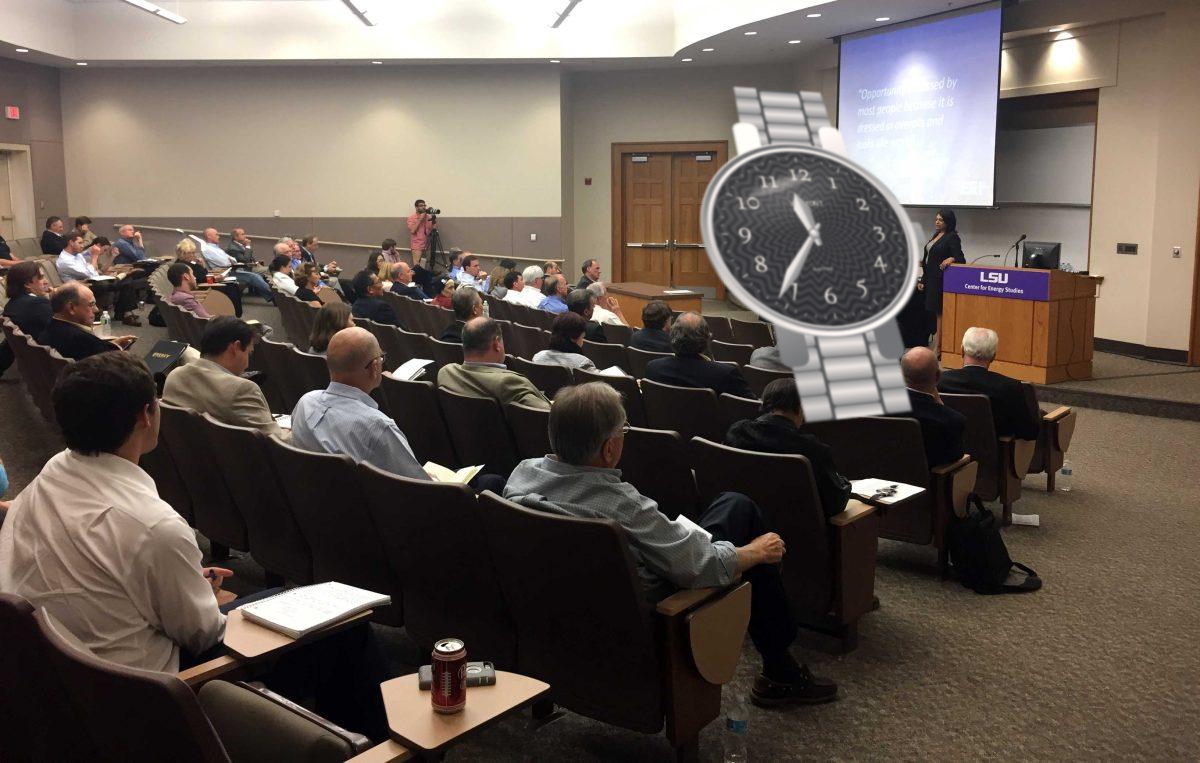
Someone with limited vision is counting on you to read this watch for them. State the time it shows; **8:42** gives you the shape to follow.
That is **11:36**
